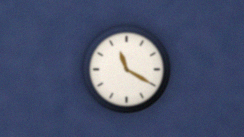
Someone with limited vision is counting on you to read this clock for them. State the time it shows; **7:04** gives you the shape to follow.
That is **11:20**
